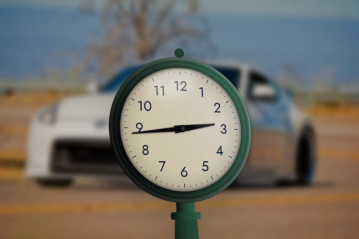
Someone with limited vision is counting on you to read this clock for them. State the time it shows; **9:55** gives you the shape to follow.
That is **2:44**
